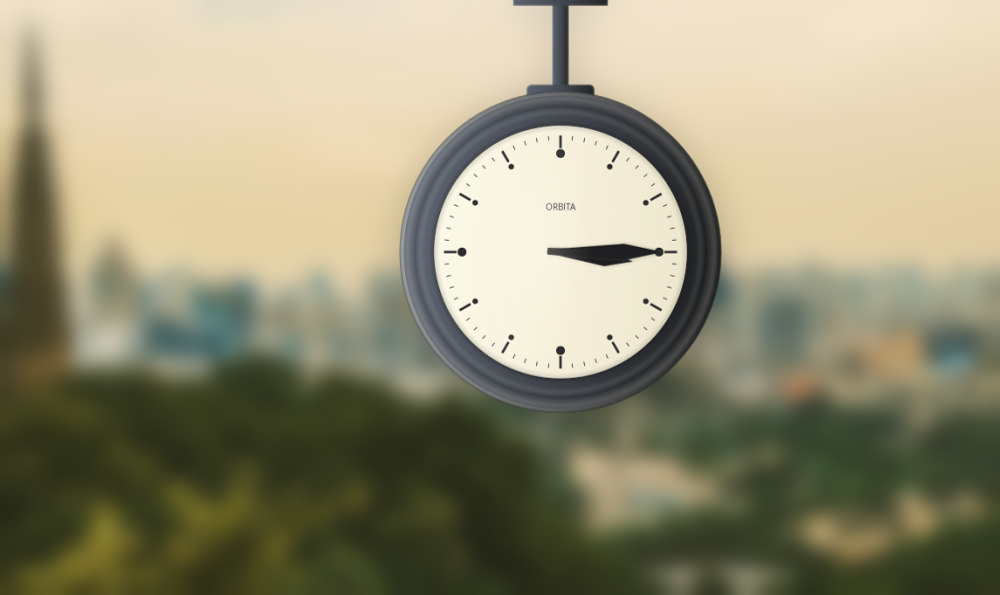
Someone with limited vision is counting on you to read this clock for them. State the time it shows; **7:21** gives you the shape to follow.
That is **3:15**
